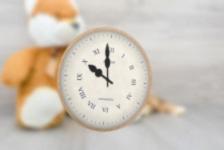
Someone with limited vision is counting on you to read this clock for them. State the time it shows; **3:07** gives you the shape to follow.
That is **9:59**
